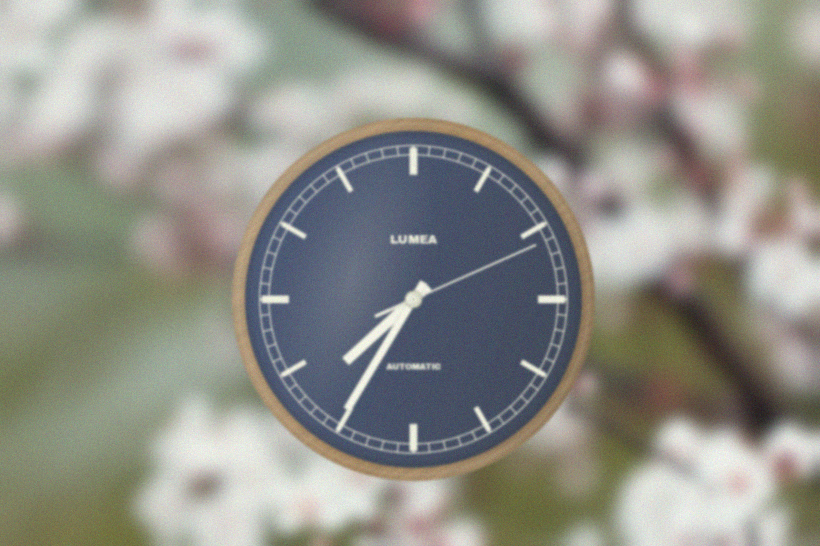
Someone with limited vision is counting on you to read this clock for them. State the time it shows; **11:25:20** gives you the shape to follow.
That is **7:35:11**
